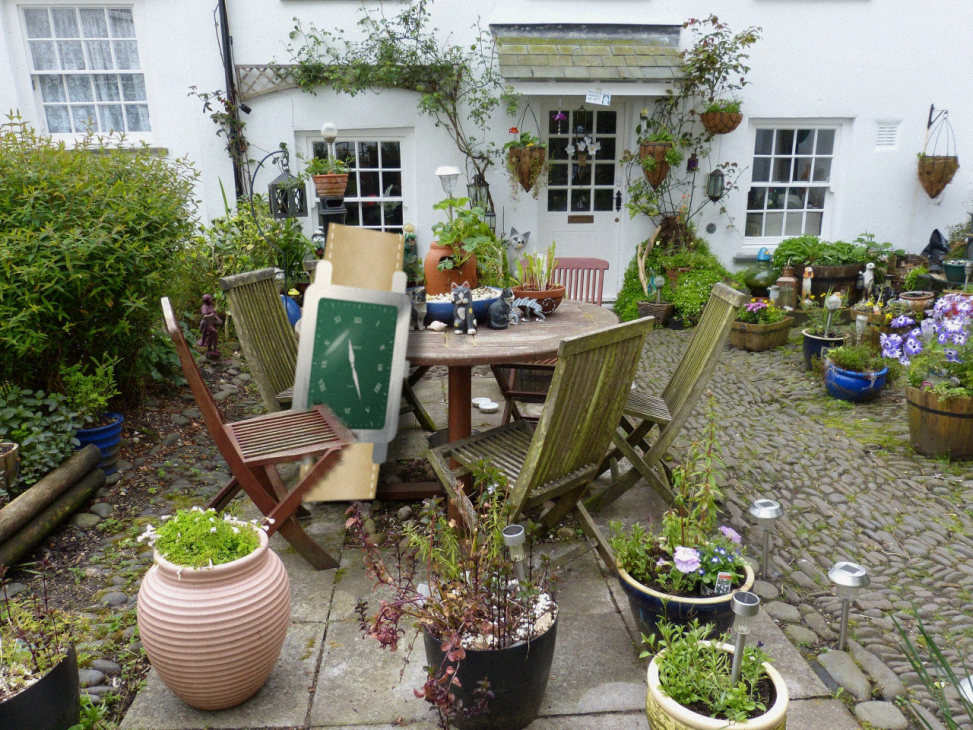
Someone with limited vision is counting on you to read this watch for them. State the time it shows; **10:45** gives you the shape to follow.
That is **11:26**
